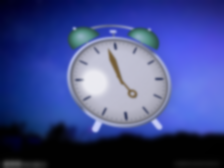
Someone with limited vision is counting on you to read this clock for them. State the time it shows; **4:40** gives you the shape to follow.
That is **4:58**
